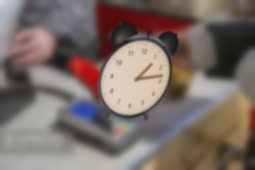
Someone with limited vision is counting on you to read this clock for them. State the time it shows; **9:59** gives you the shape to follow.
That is **1:13**
